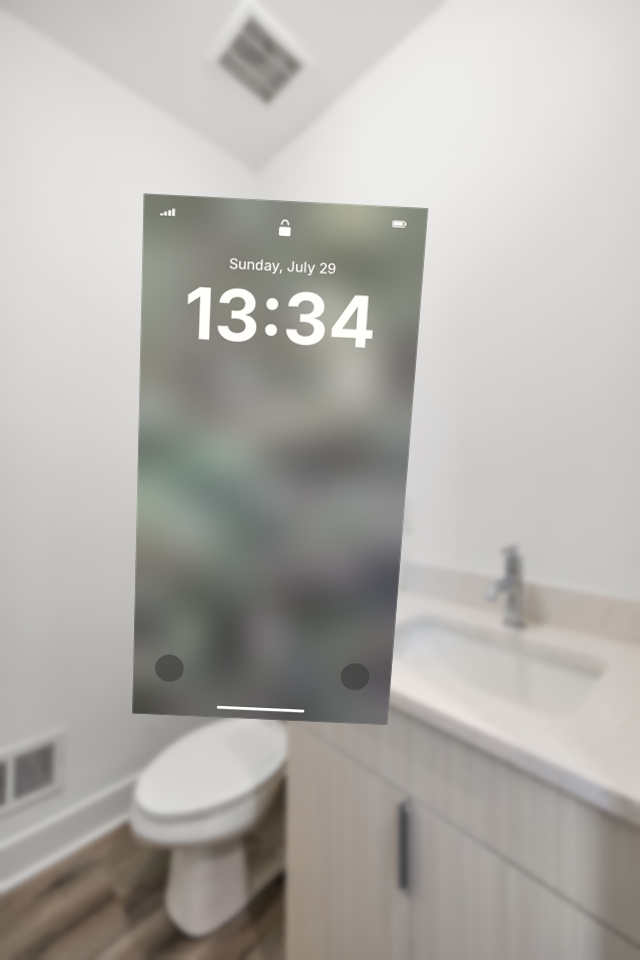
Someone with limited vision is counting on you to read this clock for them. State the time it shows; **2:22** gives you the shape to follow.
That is **13:34**
